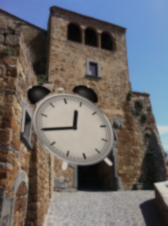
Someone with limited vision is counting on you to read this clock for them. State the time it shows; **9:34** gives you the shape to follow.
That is **12:45**
